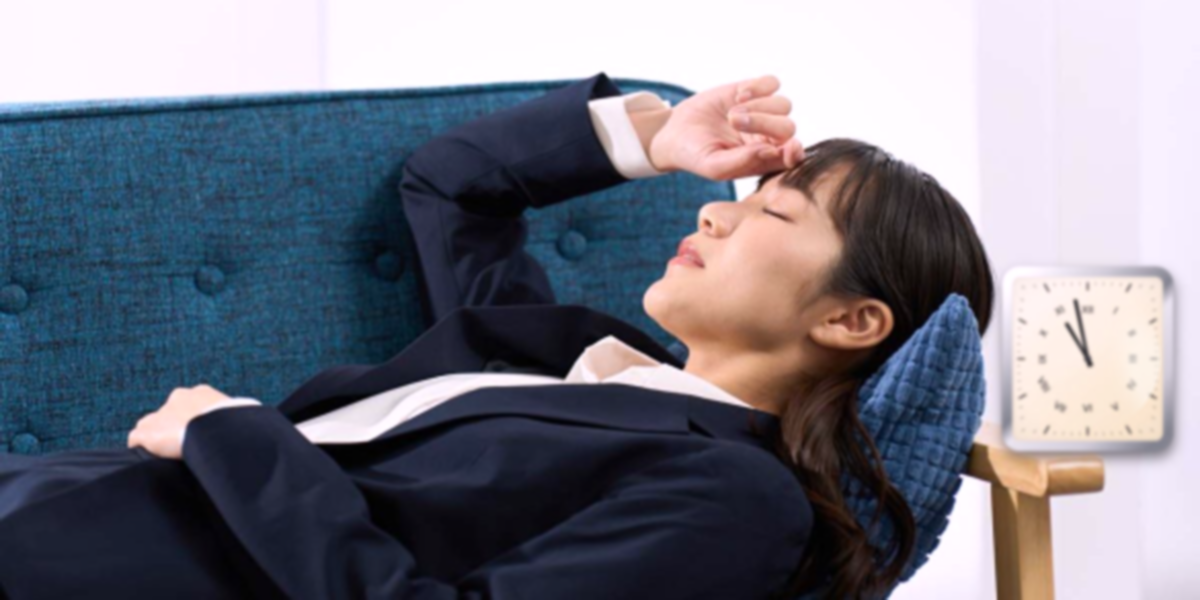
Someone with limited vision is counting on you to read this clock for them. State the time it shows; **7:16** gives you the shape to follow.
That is **10:58**
